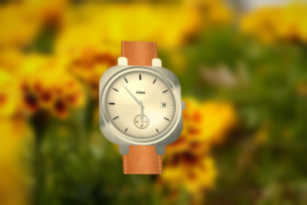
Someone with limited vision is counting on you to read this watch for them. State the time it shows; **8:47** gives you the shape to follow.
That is **5:53**
